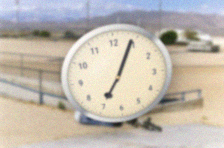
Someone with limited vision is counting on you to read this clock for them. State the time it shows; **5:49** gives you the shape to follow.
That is **7:04**
